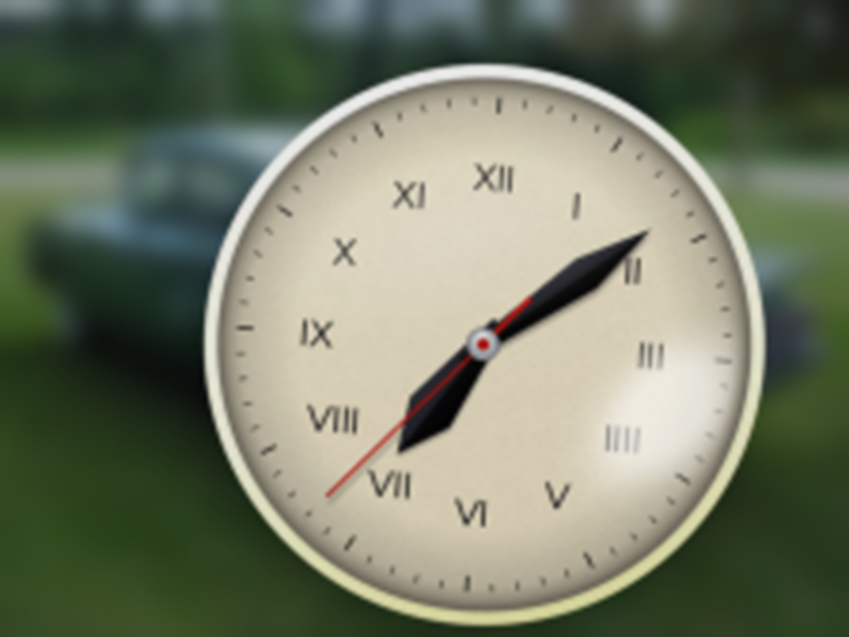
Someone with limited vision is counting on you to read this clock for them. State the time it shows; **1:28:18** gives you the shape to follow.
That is **7:08:37**
